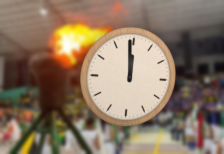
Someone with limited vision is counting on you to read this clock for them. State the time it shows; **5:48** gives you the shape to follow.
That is **11:59**
